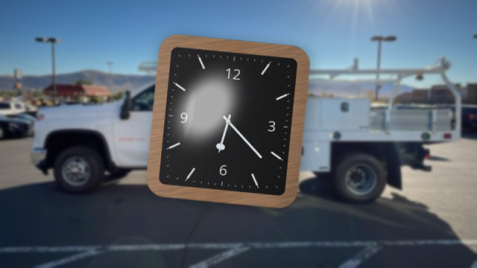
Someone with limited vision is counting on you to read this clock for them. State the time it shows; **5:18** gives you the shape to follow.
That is **6:22**
